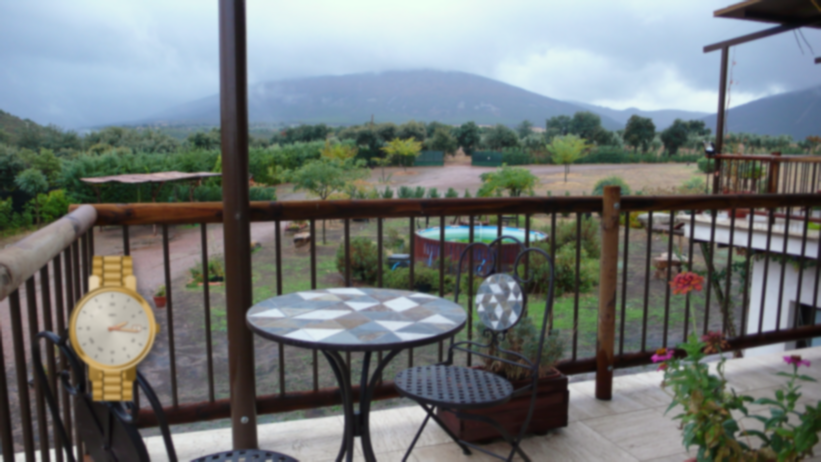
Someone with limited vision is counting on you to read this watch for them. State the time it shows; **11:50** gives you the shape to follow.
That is **2:16**
